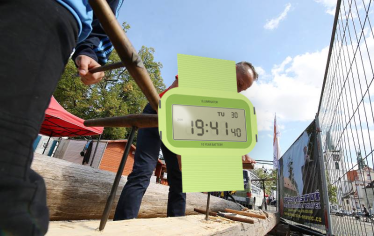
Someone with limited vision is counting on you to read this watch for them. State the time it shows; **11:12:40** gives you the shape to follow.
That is **19:41:40**
